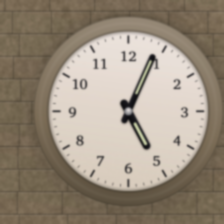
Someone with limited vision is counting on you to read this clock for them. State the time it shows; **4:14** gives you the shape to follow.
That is **5:04**
